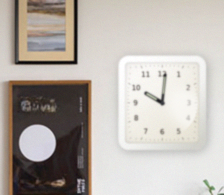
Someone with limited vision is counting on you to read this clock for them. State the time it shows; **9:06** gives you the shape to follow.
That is **10:01**
